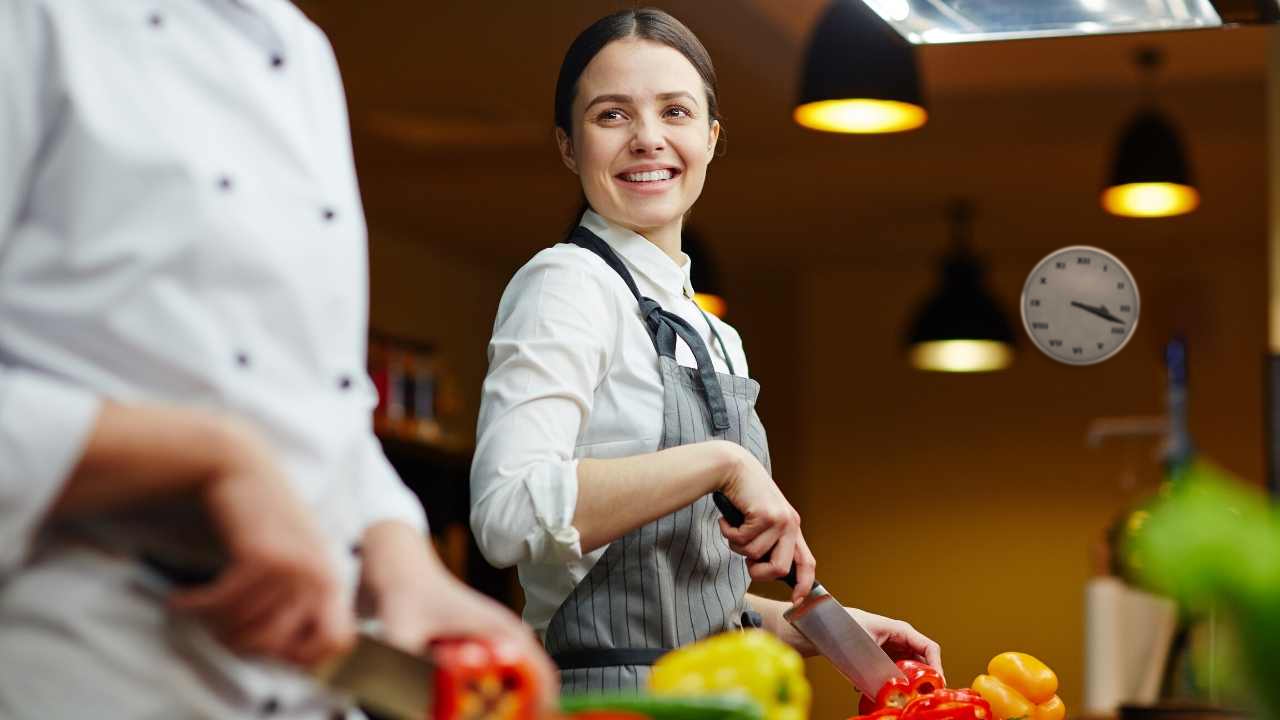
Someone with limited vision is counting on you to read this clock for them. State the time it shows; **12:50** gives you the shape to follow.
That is **3:18**
